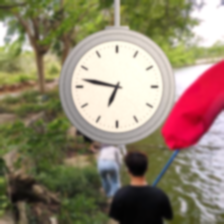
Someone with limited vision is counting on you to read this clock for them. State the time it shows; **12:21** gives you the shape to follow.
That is **6:47**
